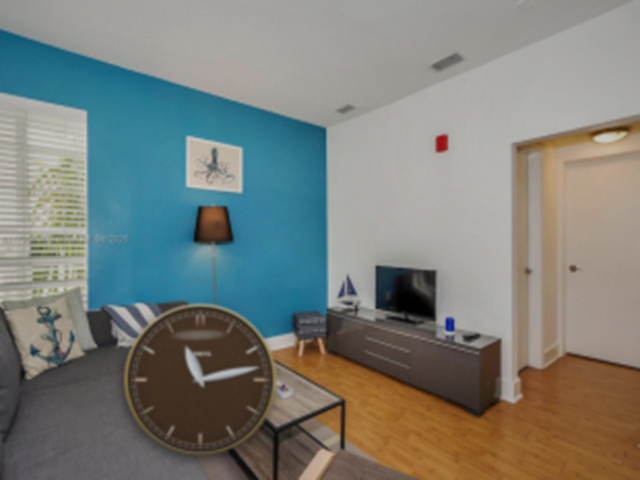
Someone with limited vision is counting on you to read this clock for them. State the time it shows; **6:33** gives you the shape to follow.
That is **11:13**
